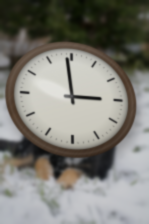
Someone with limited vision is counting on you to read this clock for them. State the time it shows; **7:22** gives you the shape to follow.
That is **2:59**
